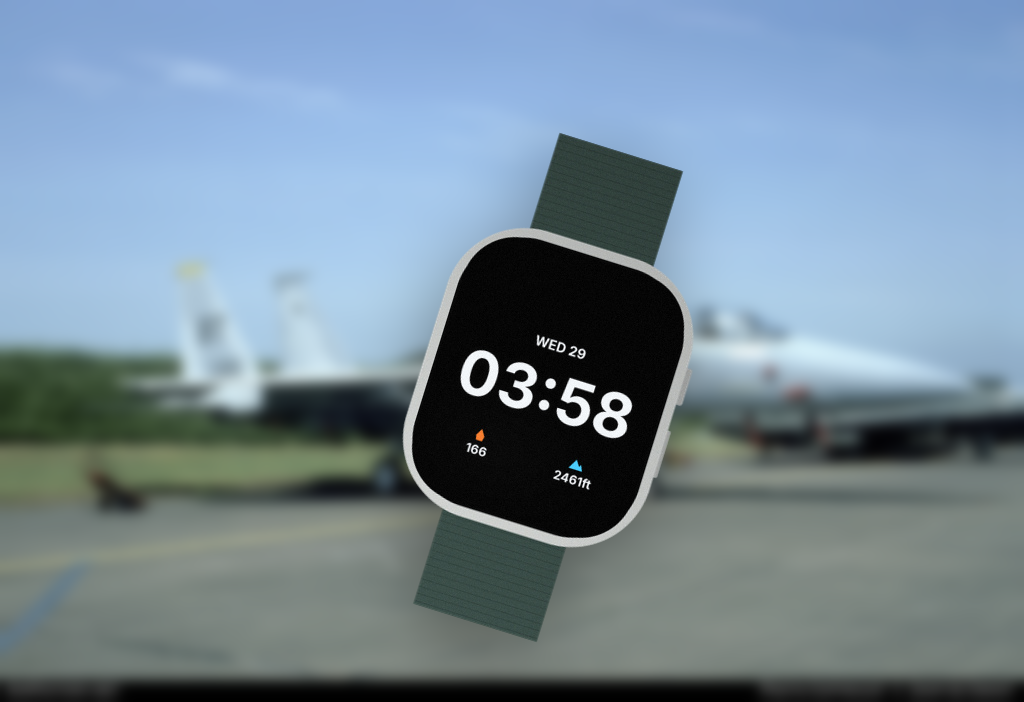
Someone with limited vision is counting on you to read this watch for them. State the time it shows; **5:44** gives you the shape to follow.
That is **3:58**
